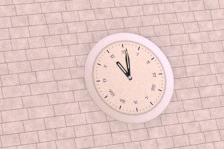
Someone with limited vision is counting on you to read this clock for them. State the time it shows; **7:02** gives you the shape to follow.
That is **11:01**
